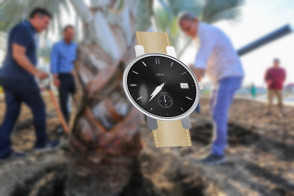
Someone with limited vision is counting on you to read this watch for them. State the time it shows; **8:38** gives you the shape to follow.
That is **7:37**
